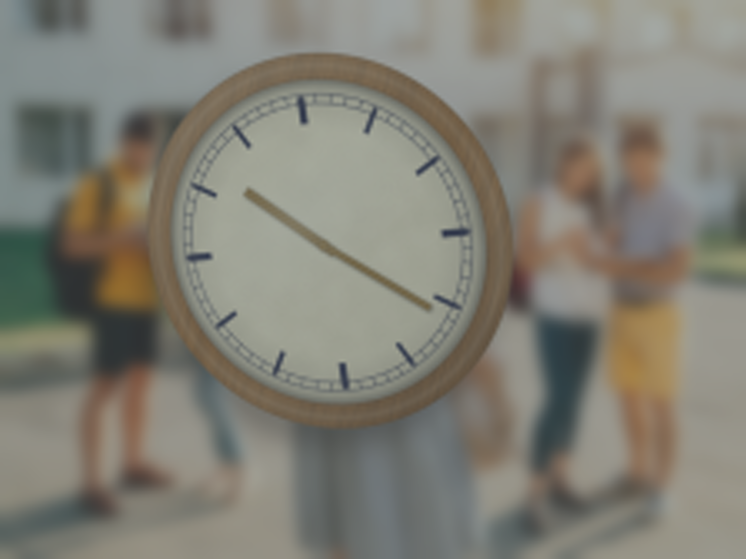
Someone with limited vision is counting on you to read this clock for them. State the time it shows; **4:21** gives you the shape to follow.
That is **10:21**
